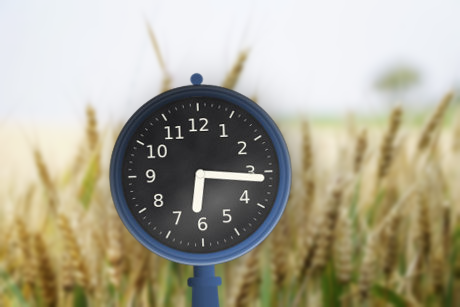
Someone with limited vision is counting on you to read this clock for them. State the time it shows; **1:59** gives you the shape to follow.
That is **6:16**
